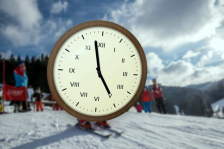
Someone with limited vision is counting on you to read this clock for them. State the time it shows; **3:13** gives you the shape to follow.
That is **4:58**
